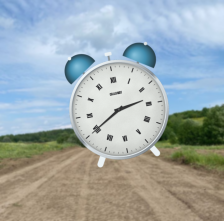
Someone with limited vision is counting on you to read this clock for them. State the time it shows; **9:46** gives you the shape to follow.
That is **2:40**
